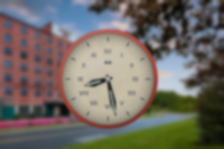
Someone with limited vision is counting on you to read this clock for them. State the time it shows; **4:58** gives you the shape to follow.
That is **8:28**
